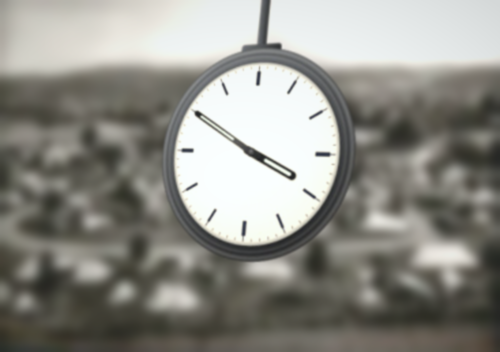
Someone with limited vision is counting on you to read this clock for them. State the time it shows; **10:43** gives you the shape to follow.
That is **3:50**
